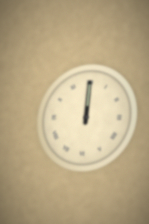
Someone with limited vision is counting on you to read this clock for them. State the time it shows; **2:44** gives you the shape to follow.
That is **12:00**
